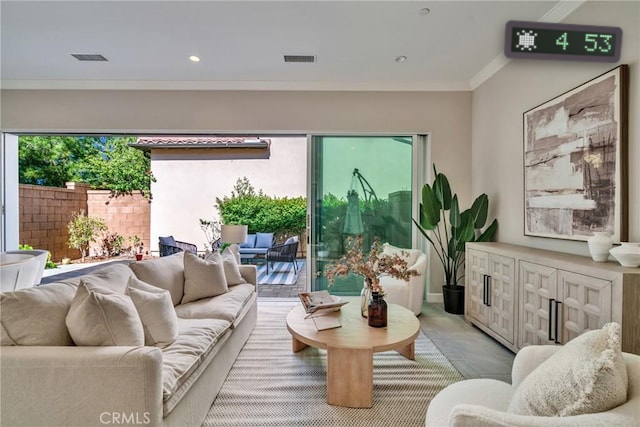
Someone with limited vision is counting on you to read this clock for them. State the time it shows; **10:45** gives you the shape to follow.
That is **4:53**
